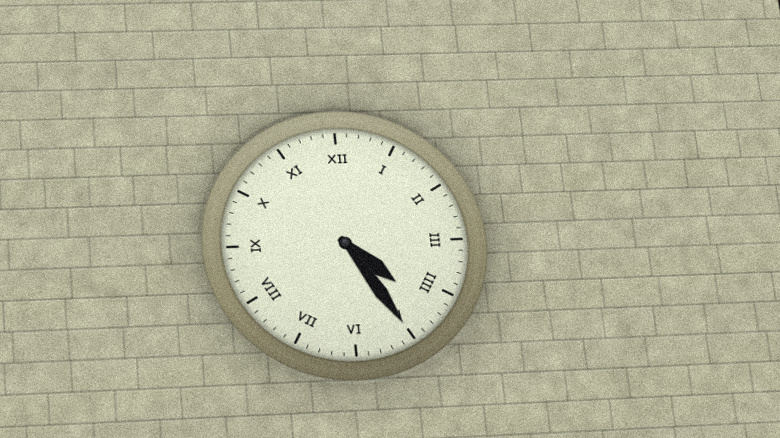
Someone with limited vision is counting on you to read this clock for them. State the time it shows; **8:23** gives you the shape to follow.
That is **4:25**
